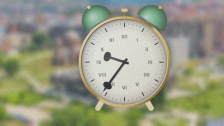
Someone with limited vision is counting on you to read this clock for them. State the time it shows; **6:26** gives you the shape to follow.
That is **9:36**
